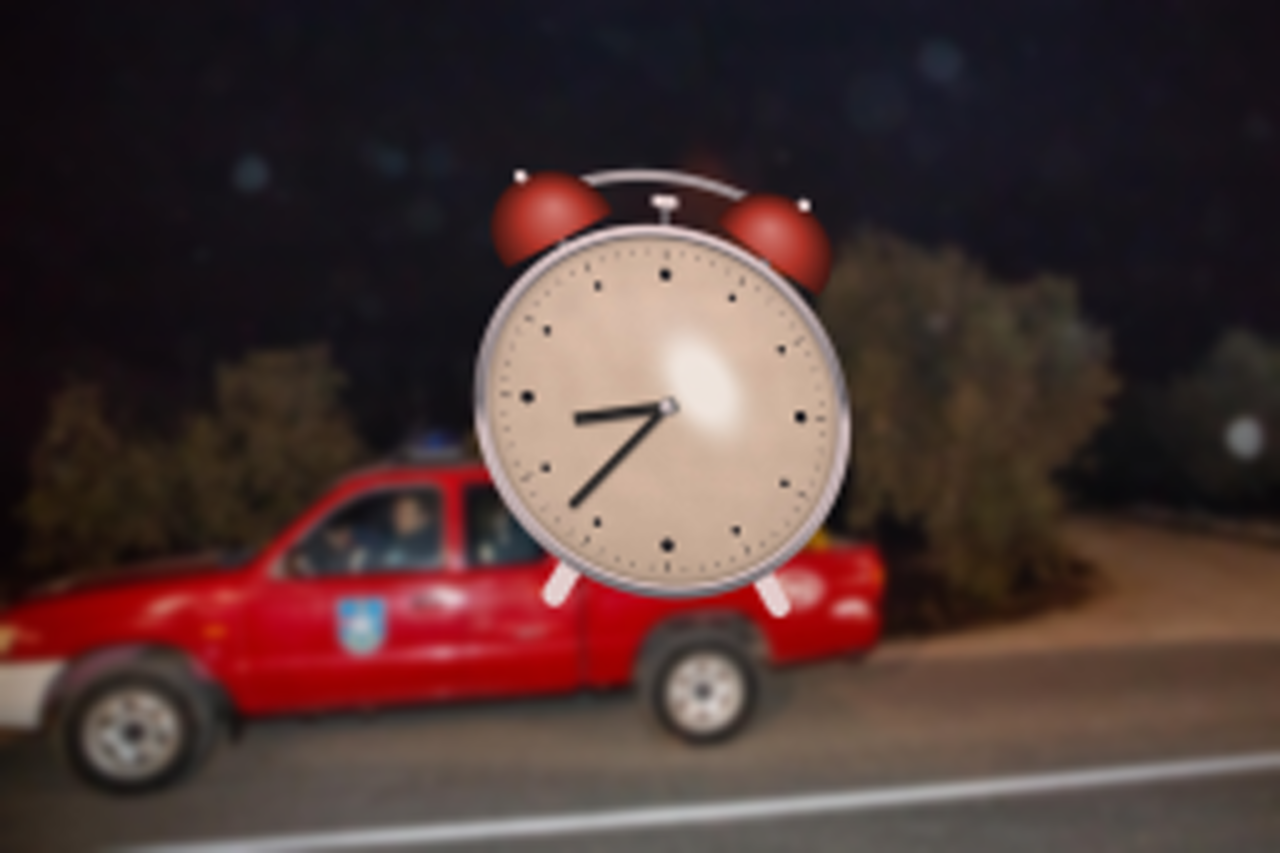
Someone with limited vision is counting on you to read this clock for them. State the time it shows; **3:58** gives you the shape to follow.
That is **8:37**
